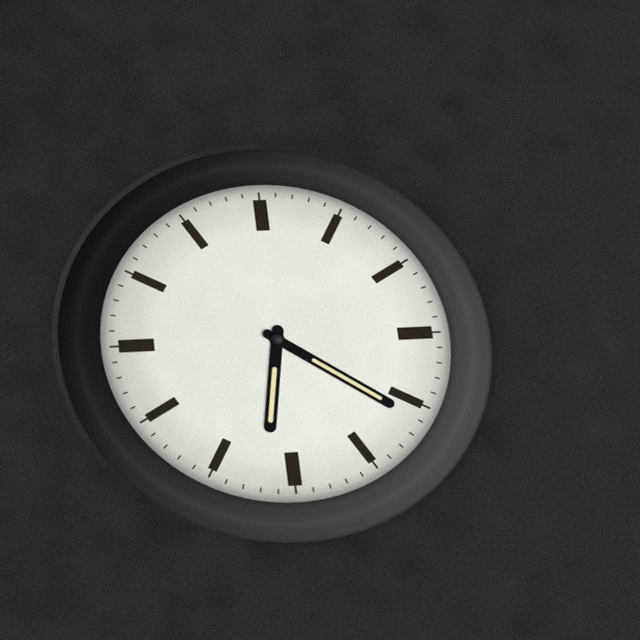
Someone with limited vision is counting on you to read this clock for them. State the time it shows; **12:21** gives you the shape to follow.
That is **6:21**
